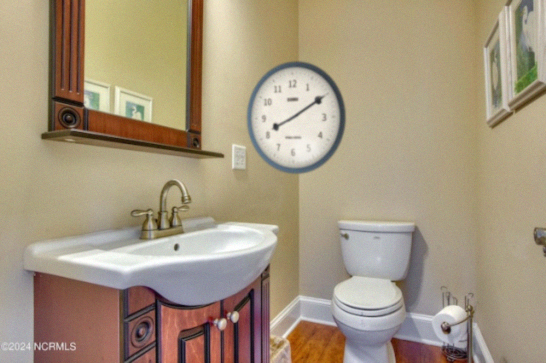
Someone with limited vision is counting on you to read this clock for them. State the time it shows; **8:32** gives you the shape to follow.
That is **8:10**
